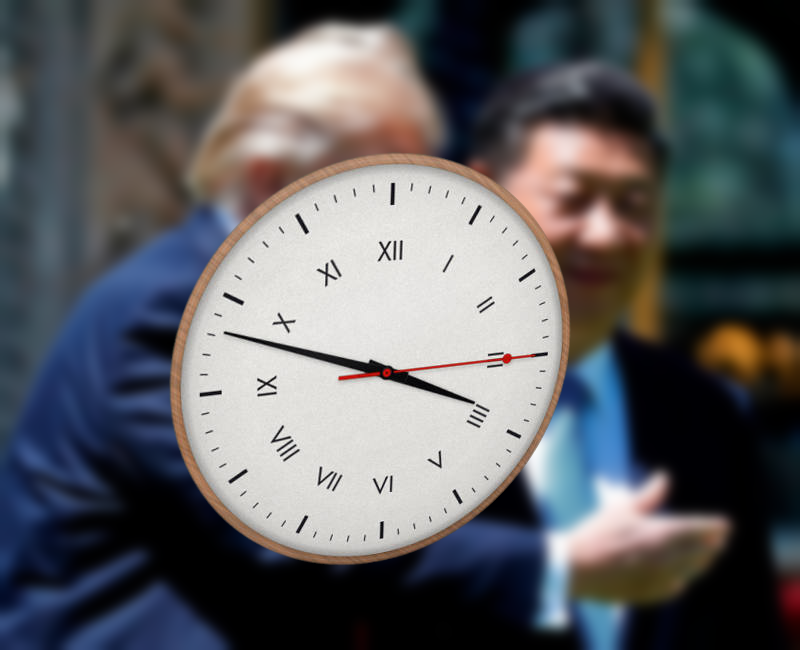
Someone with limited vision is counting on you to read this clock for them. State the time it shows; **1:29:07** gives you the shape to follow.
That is **3:48:15**
